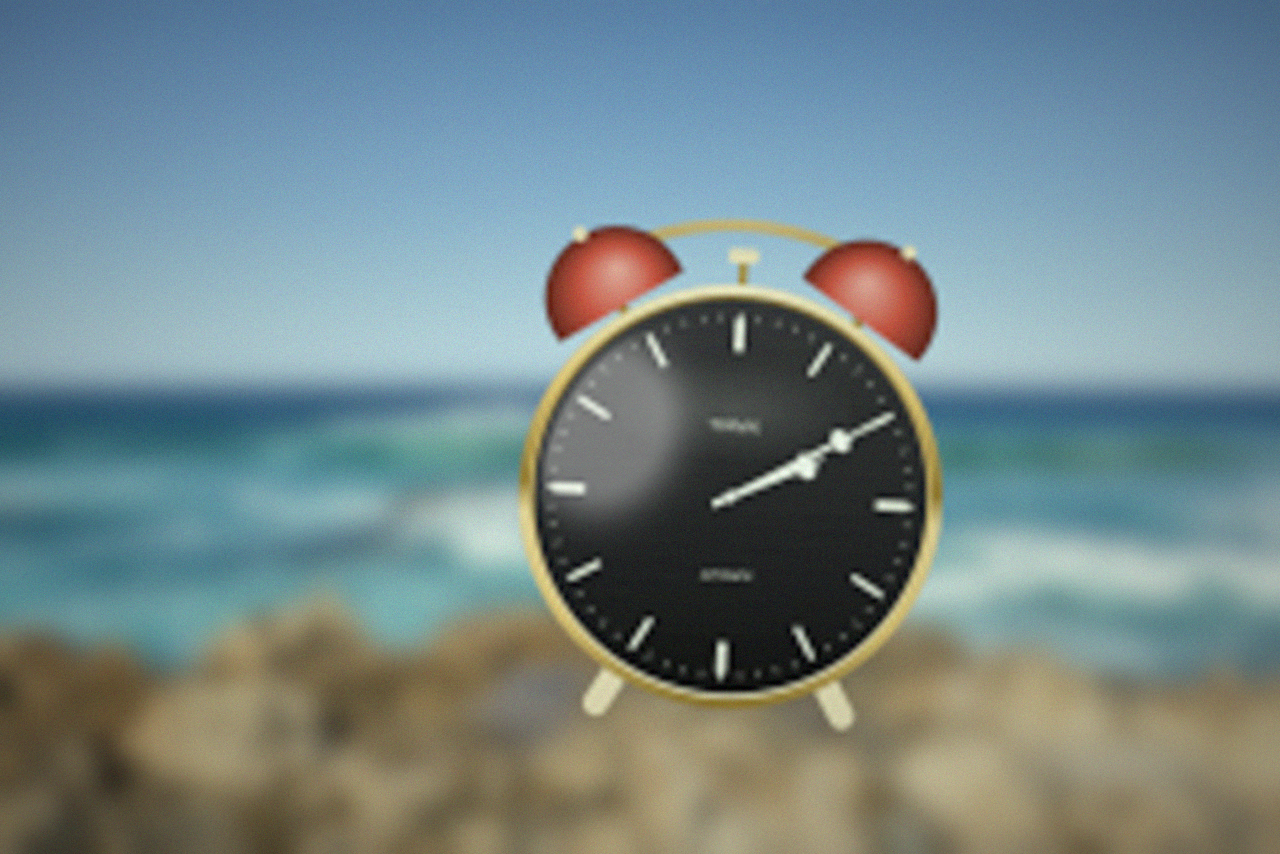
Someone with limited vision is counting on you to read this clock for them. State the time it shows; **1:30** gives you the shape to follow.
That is **2:10**
